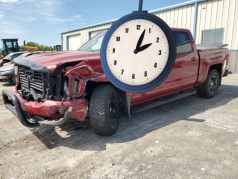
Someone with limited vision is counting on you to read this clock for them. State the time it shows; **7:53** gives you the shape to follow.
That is **2:03**
